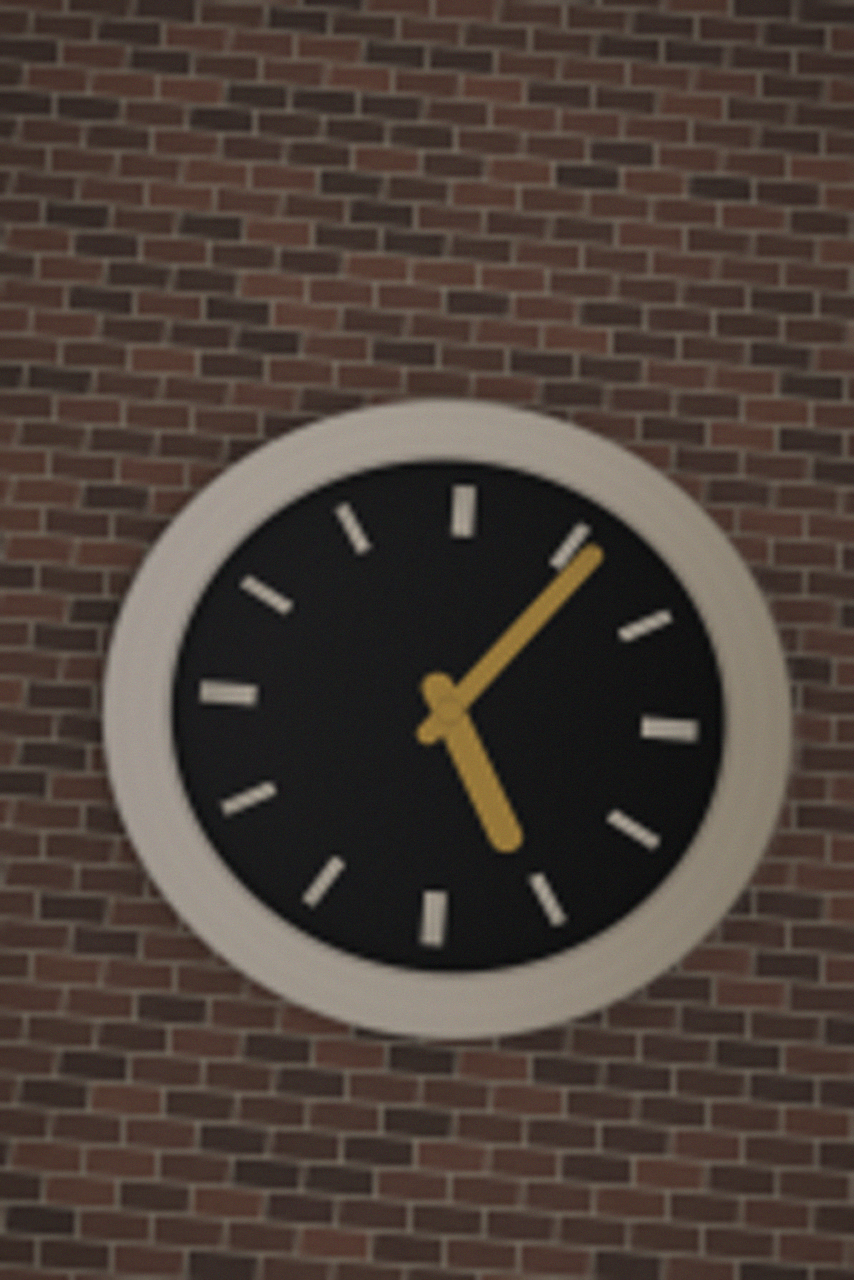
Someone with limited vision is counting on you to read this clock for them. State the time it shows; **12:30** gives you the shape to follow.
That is **5:06**
